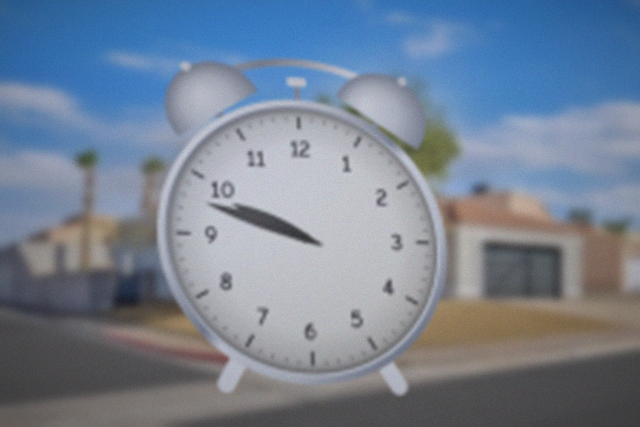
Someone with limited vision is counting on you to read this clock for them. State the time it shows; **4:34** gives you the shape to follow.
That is **9:48**
